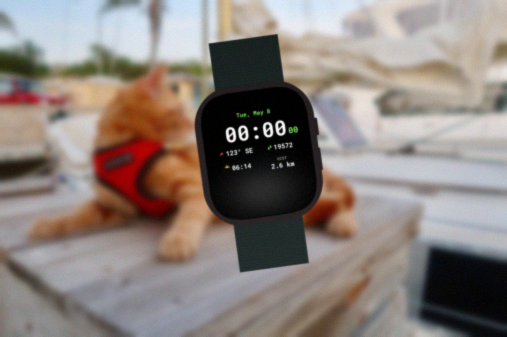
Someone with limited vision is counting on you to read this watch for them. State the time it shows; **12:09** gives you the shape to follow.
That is **0:00**
